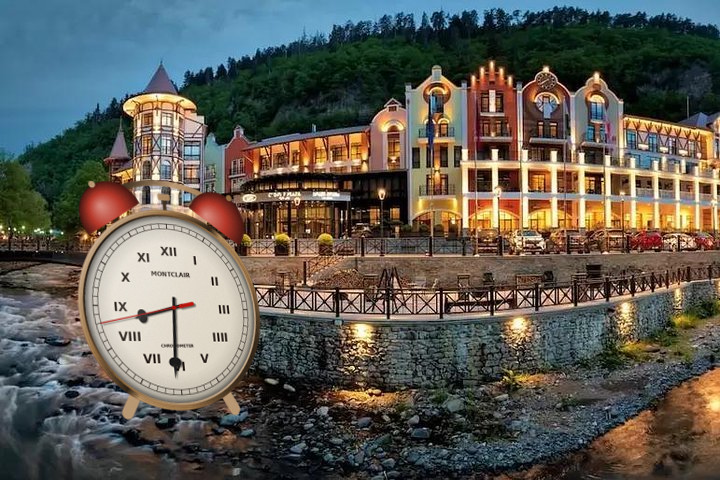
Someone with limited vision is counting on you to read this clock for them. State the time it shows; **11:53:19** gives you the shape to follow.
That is **8:30:43**
